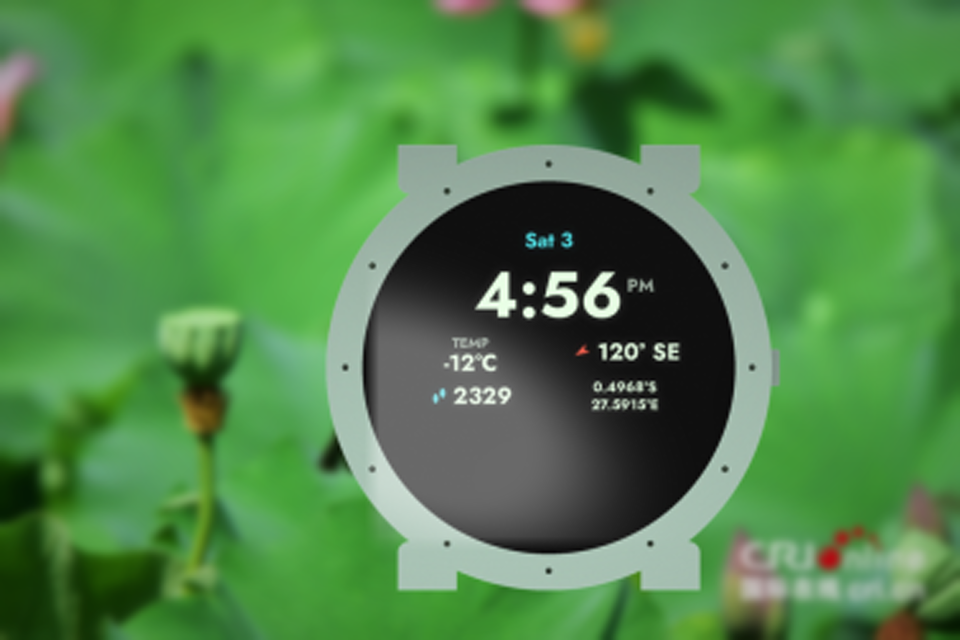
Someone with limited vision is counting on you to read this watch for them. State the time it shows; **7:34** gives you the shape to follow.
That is **4:56**
